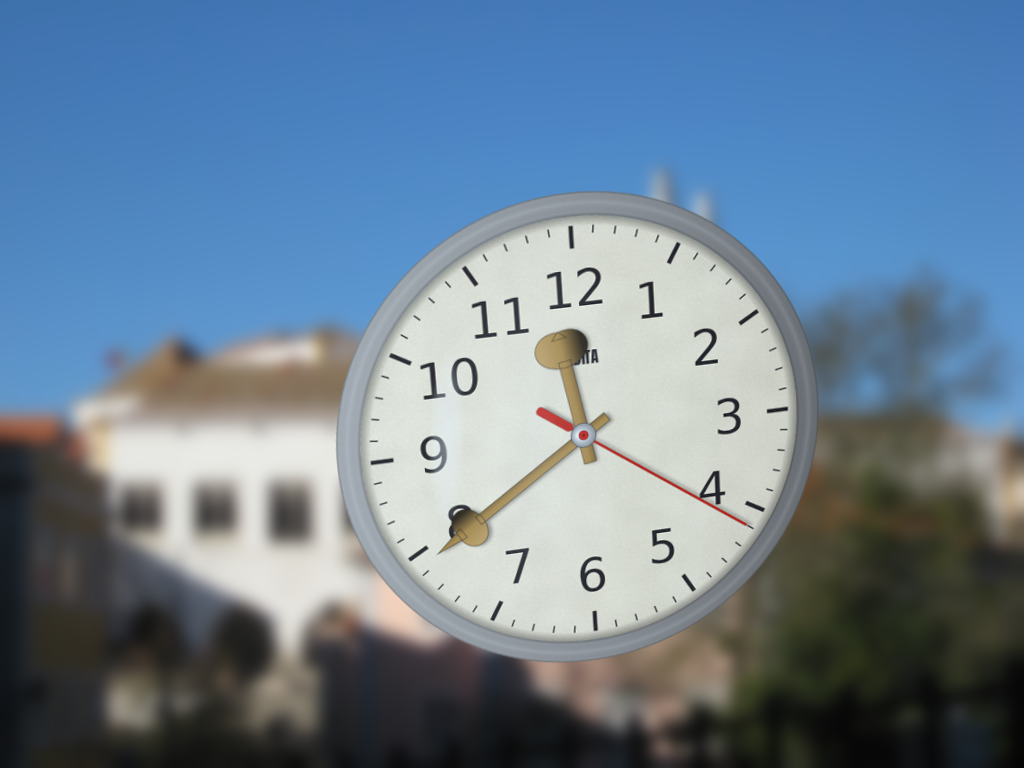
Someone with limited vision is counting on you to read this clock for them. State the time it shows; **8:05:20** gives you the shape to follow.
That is **11:39:21**
